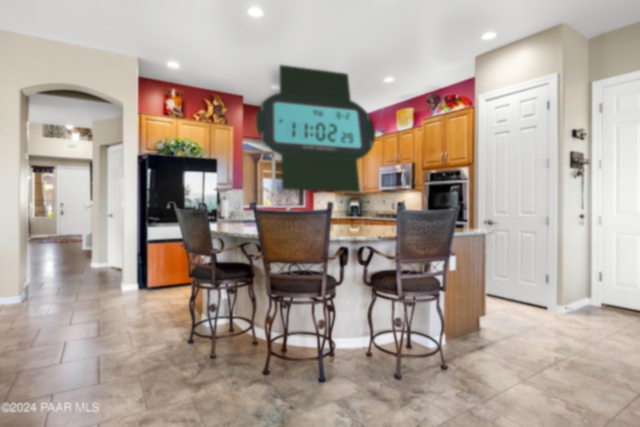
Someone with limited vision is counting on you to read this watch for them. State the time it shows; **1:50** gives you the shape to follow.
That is **11:02**
